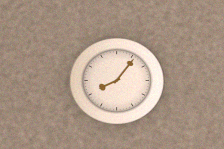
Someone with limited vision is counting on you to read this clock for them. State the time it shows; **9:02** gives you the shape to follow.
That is **8:06**
